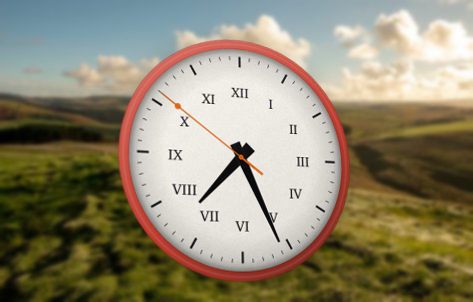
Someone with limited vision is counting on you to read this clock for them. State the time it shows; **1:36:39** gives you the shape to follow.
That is **7:25:51**
